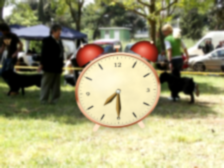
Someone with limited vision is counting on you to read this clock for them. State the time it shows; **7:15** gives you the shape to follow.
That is **7:30**
